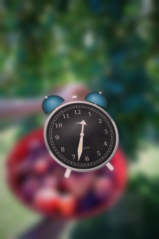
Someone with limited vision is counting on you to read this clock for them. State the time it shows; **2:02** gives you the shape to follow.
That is **12:33**
